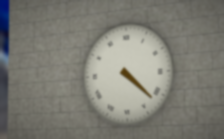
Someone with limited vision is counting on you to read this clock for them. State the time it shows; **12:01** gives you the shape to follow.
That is **4:22**
